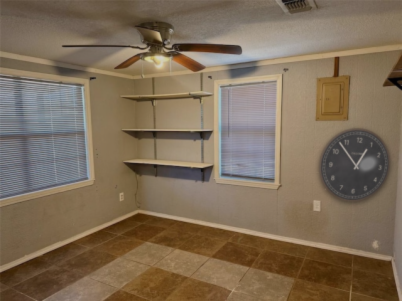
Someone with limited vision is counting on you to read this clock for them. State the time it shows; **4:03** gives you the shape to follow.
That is **12:53**
